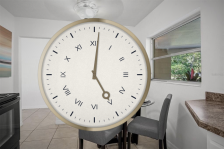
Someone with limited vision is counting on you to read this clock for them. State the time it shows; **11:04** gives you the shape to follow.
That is **5:01**
